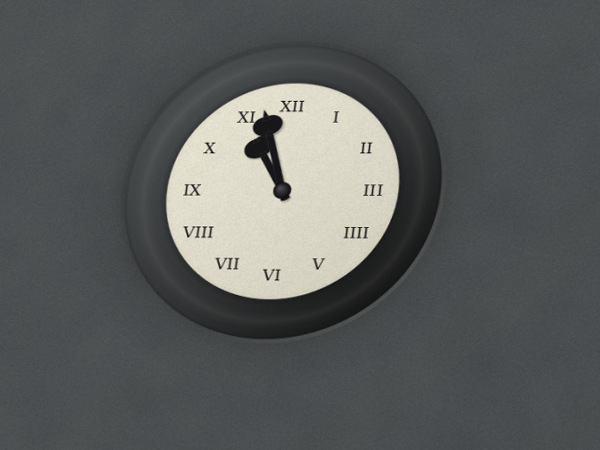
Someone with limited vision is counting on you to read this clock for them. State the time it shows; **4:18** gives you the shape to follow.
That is **10:57**
